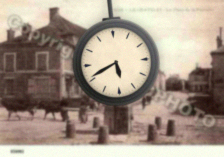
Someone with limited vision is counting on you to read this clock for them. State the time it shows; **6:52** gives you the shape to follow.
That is **5:41**
